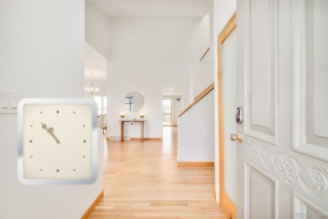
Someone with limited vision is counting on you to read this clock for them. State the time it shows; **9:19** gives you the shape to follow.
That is **10:53**
